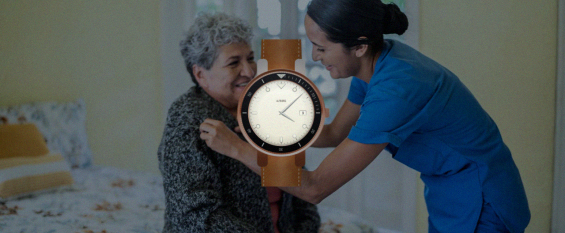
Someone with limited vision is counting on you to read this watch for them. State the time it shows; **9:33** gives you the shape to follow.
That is **4:08**
